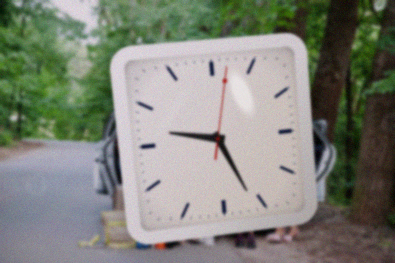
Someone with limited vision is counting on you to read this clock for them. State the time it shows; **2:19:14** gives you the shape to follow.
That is **9:26:02**
